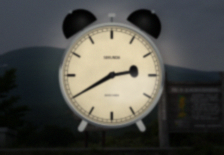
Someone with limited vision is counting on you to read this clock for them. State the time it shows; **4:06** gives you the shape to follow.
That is **2:40**
